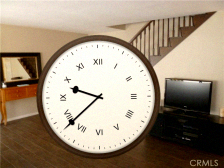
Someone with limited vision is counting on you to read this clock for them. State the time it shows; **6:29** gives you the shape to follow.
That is **9:38**
